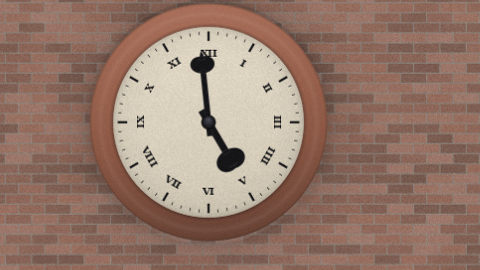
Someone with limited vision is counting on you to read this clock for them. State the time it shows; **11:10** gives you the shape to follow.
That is **4:59**
